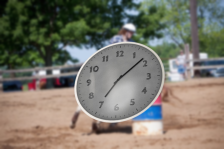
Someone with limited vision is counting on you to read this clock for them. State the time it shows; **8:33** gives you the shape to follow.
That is **7:08**
